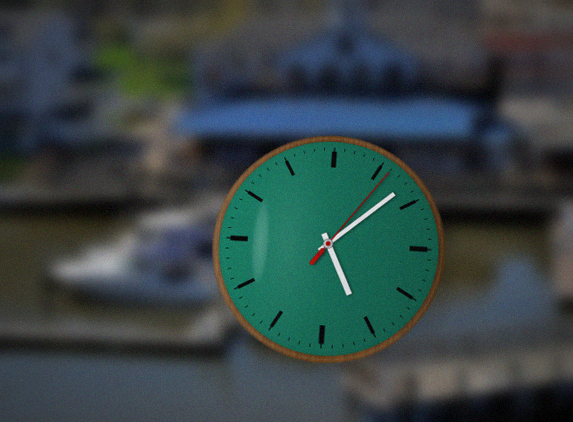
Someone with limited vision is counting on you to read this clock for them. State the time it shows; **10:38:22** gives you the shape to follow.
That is **5:08:06**
